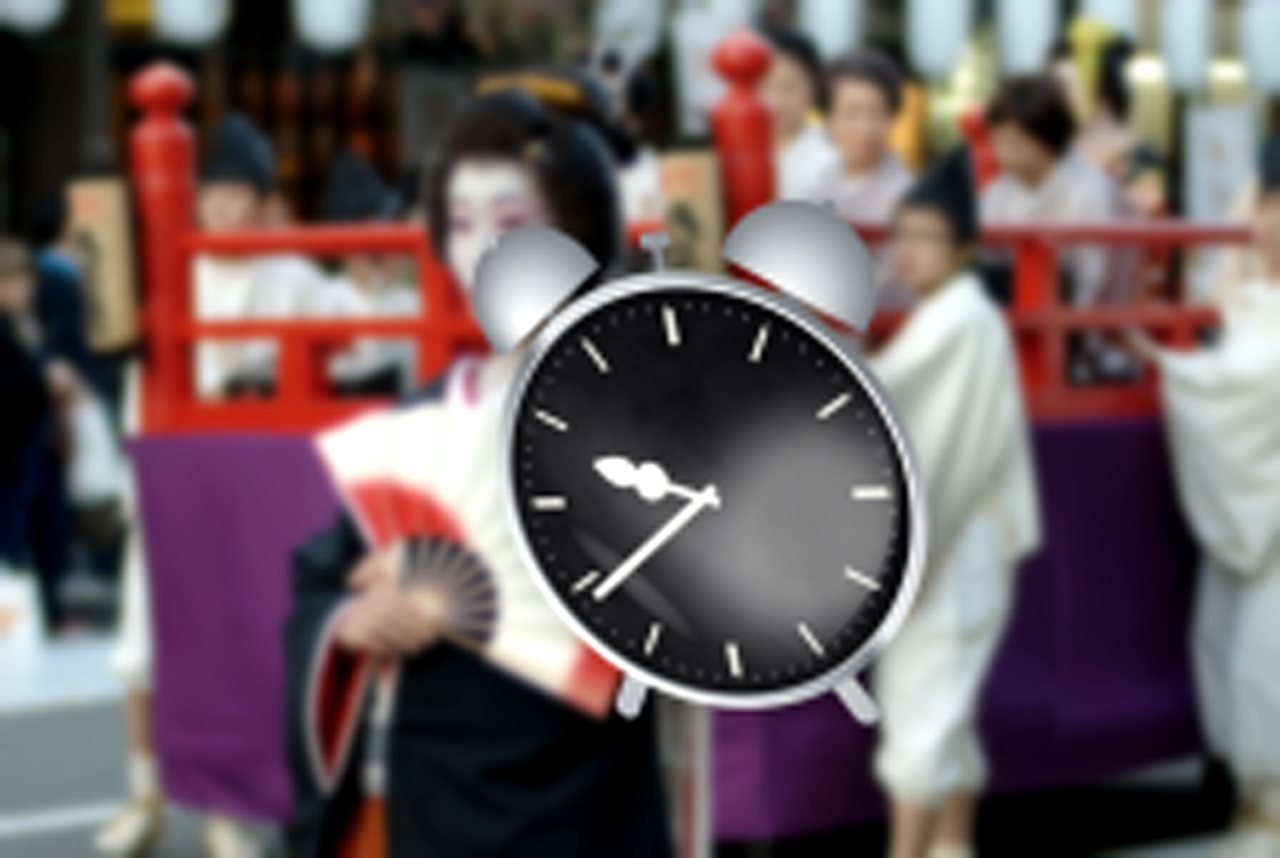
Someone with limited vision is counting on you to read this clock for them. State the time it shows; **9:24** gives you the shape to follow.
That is **9:39**
